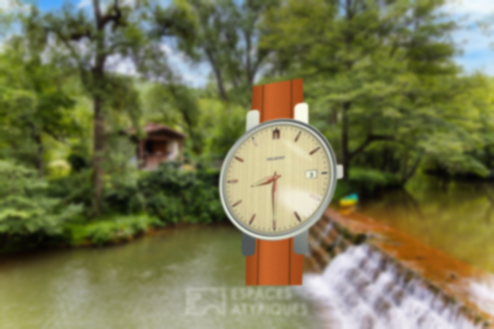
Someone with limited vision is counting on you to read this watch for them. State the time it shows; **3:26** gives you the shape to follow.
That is **8:30**
